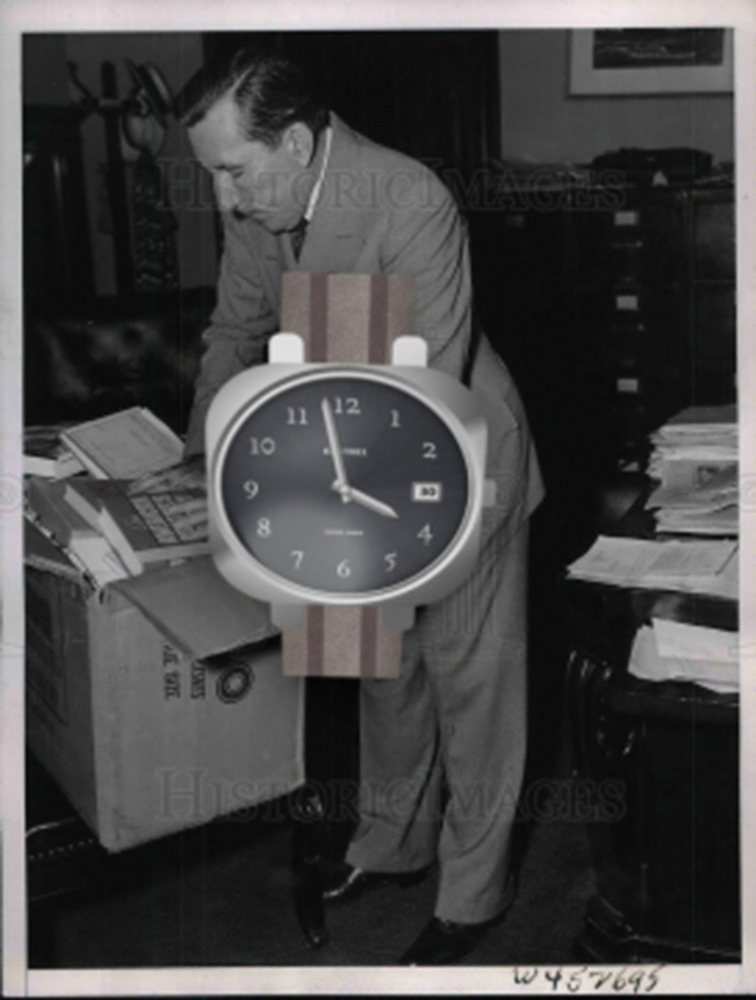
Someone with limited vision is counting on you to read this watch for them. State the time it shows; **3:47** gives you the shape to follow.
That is **3:58**
